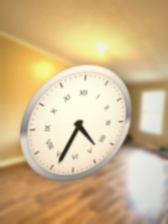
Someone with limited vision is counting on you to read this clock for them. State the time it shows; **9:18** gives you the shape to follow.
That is **4:34**
